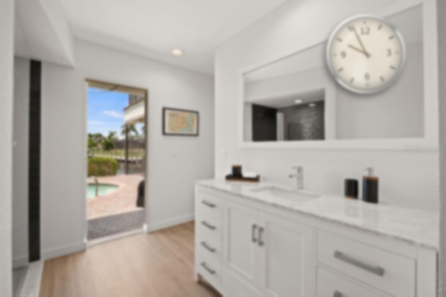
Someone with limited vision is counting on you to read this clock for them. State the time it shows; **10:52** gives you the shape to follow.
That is **9:56**
